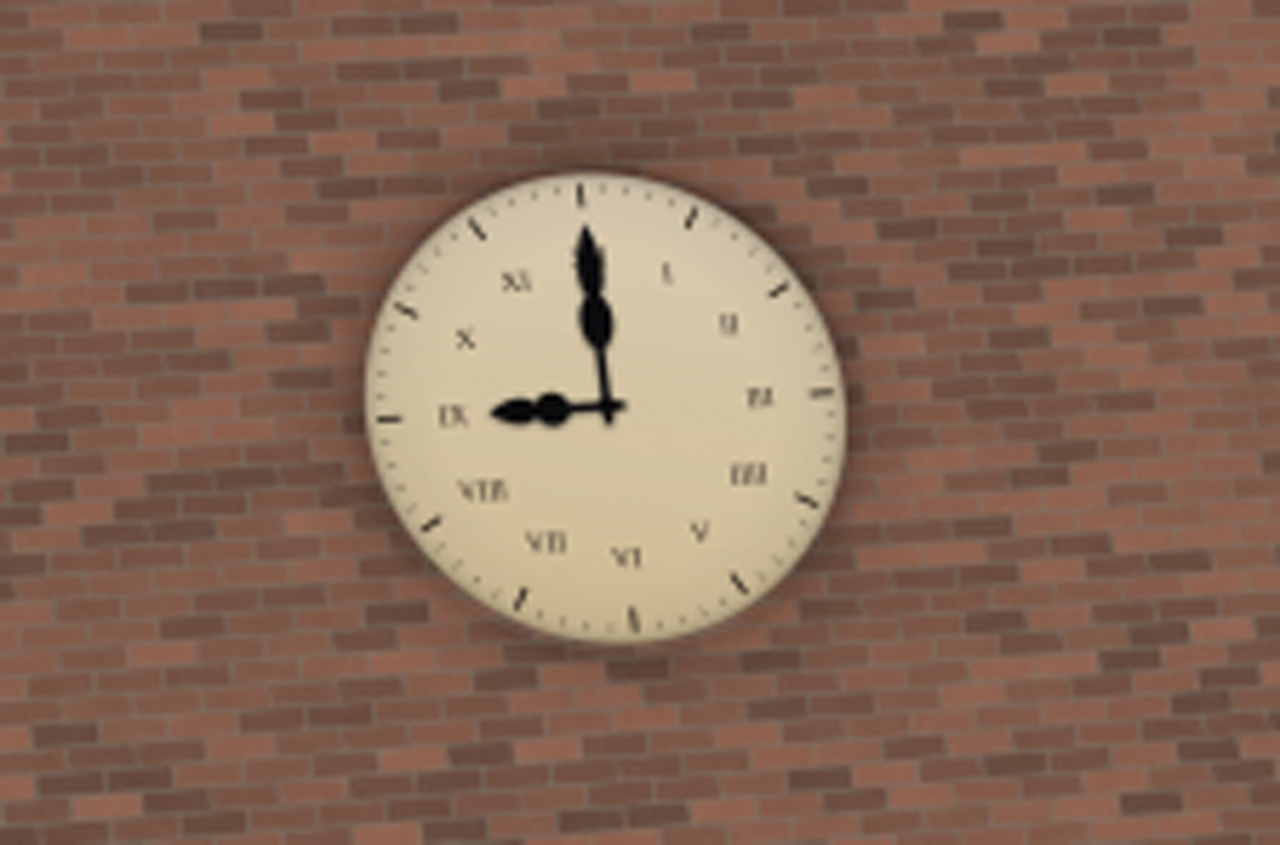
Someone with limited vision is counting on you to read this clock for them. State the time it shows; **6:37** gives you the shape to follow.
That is **9:00**
